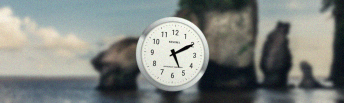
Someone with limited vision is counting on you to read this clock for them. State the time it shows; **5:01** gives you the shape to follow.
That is **5:10**
